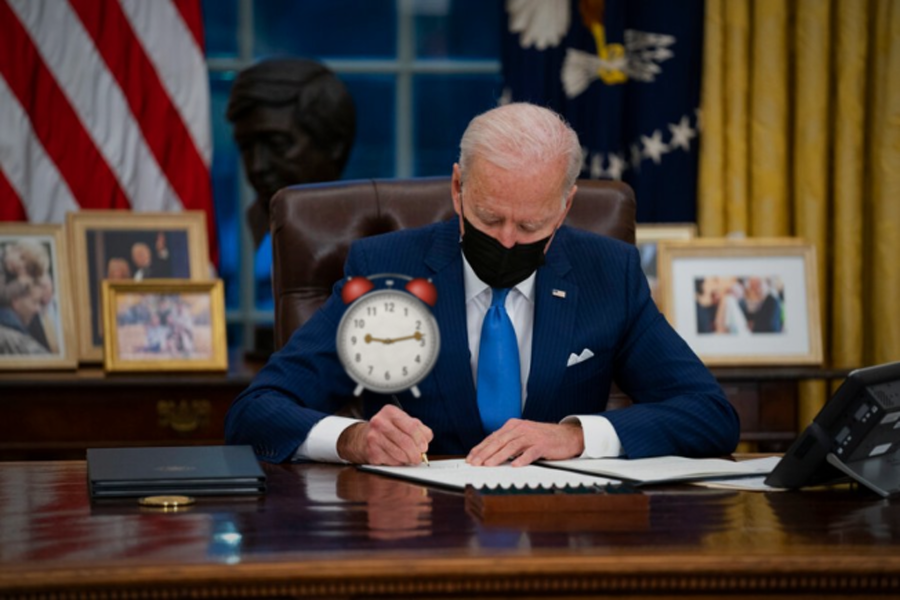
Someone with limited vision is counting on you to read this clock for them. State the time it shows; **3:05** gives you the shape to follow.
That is **9:13**
